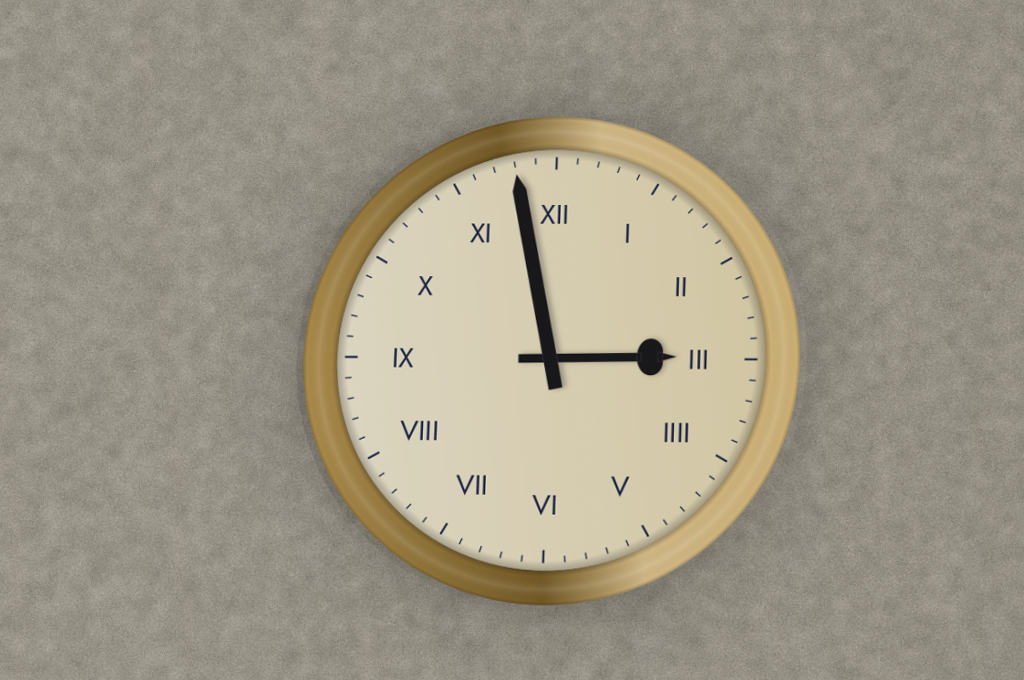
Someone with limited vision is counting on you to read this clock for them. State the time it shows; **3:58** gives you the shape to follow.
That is **2:58**
